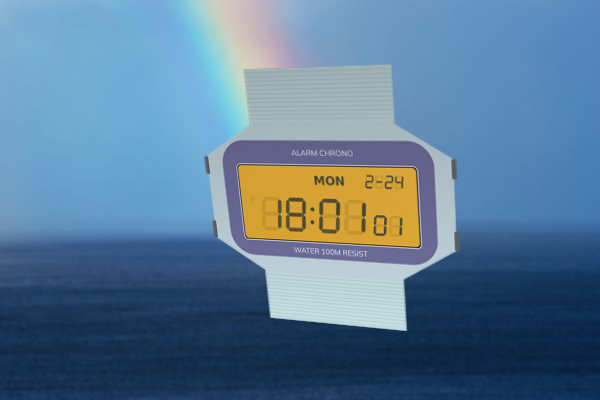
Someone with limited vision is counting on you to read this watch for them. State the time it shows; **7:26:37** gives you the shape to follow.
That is **18:01:01**
